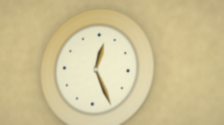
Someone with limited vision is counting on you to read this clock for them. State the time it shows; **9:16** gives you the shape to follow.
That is **12:25**
